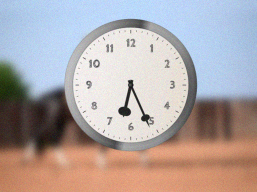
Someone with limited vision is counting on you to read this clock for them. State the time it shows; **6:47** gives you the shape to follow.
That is **6:26**
